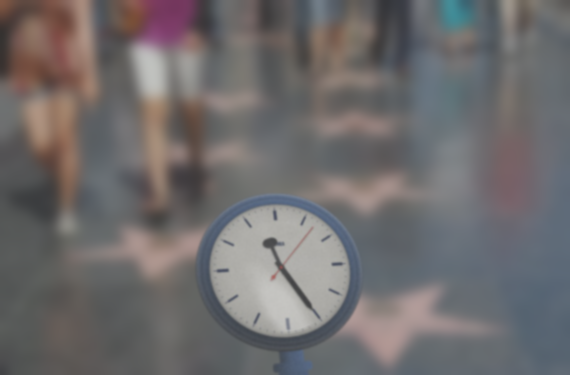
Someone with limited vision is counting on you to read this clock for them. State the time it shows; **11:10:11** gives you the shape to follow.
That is **11:25:07**
